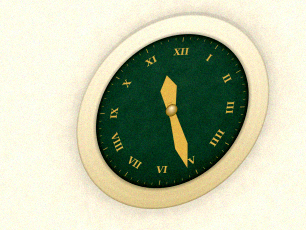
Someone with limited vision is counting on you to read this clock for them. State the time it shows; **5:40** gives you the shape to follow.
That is **11:26**
